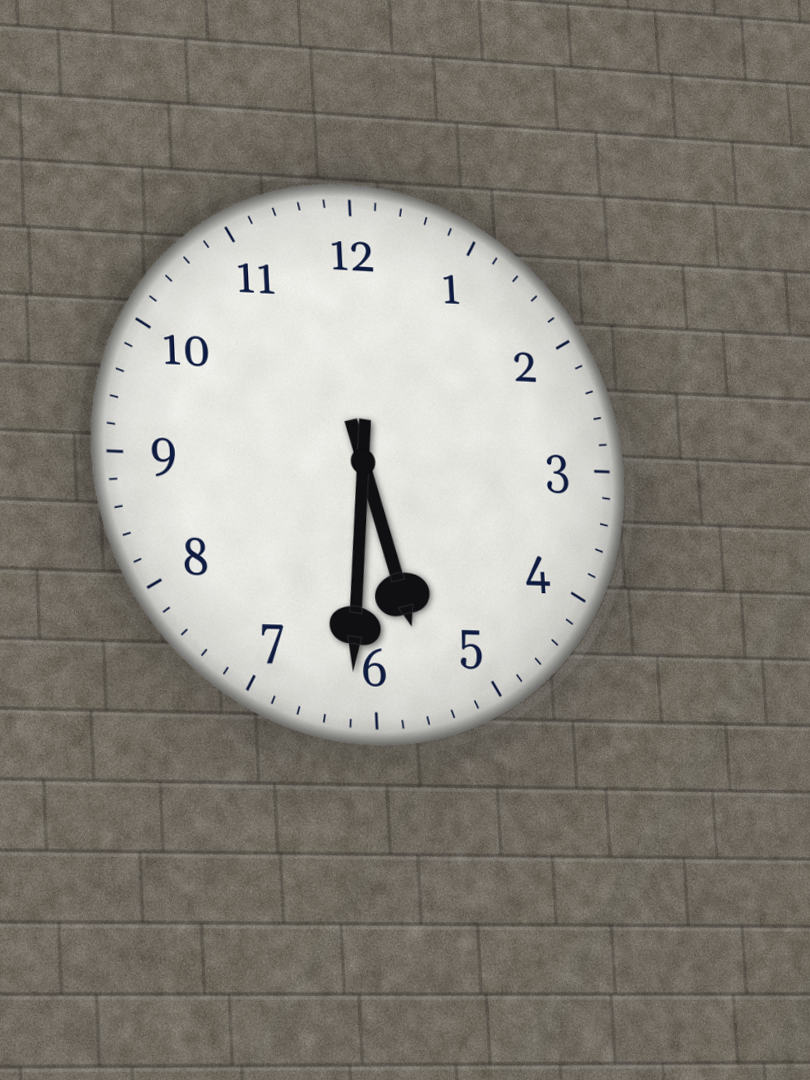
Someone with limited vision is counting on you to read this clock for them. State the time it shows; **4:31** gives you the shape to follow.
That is **5:31**
